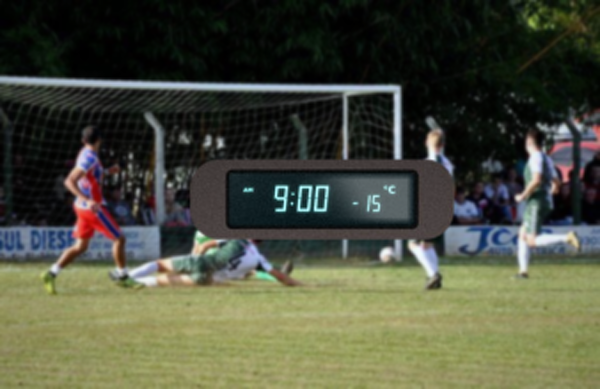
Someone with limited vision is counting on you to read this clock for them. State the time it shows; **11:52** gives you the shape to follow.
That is **9:00**
